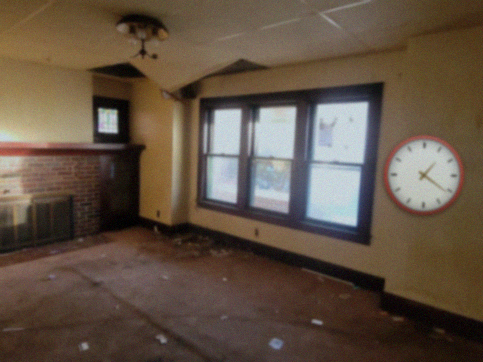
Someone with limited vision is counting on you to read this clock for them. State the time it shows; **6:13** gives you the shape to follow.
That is **1:21**
